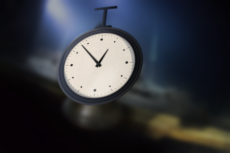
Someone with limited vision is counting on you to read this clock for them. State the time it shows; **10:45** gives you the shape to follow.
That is **12:53**
